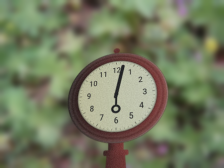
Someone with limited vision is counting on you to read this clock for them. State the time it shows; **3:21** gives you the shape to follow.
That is **6:02**
